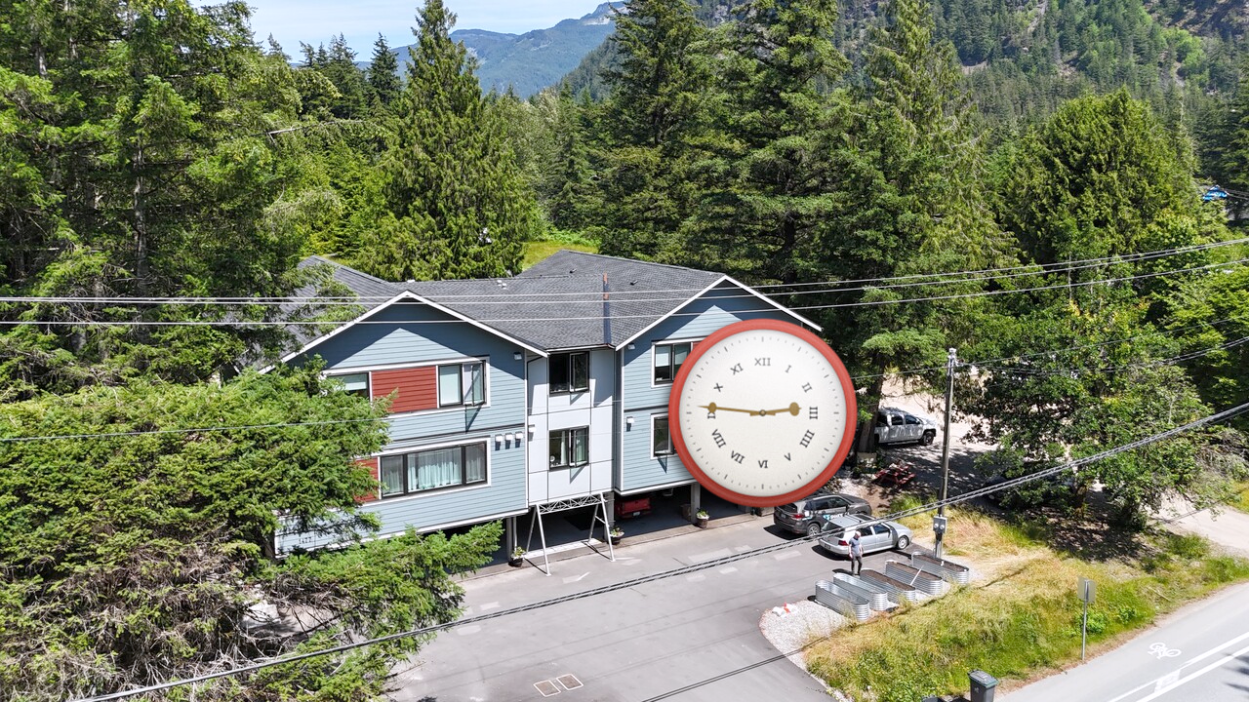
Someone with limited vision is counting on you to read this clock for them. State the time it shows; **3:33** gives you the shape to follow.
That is **2:46**
